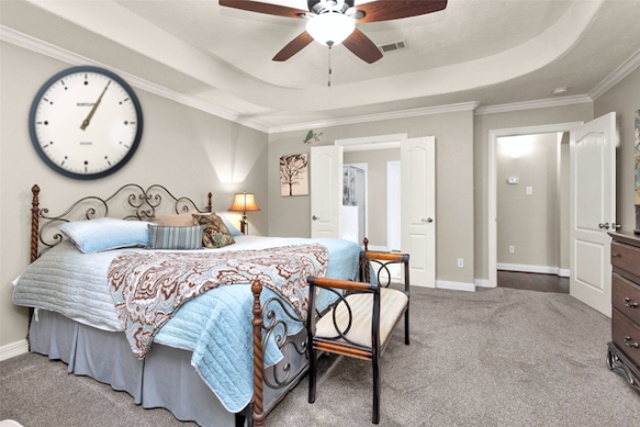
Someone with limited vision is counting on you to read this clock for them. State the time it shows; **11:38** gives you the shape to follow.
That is **1:05**
